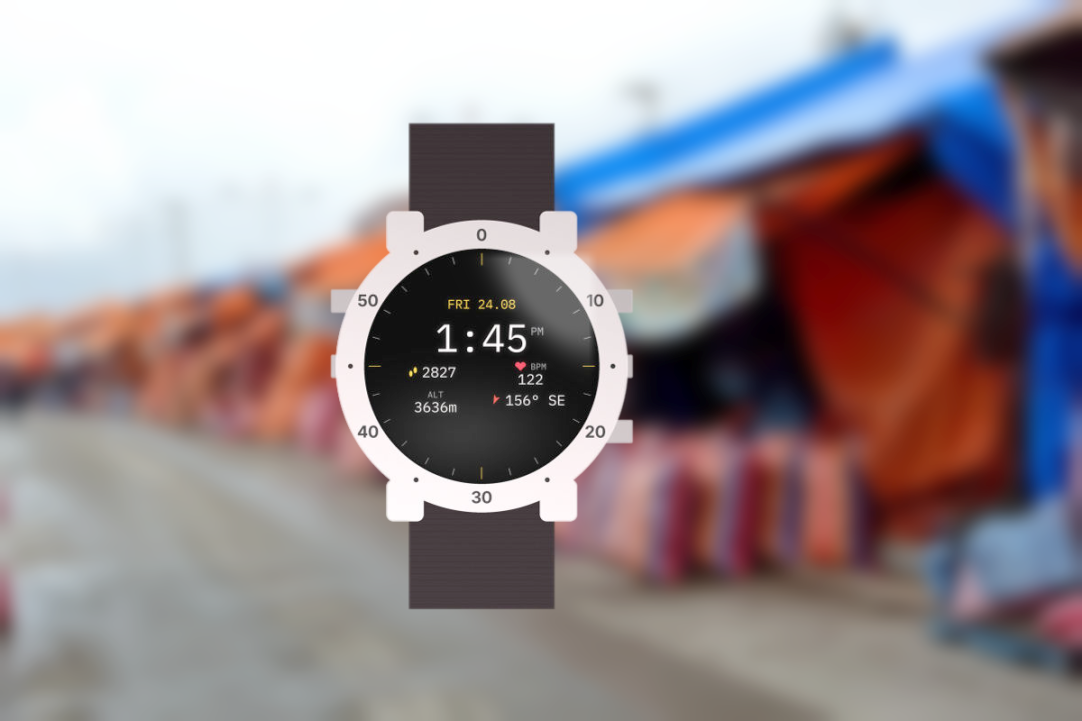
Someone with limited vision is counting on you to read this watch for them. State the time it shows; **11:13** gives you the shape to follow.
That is **1:45**
